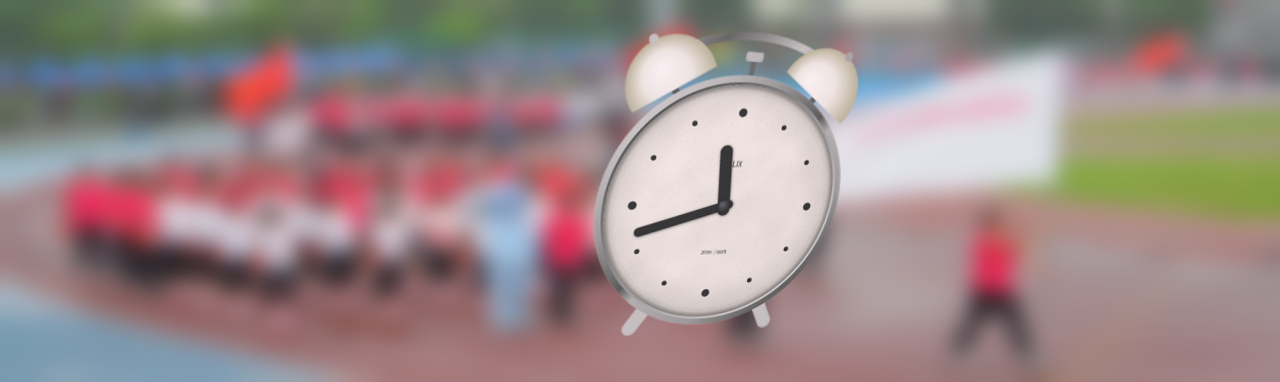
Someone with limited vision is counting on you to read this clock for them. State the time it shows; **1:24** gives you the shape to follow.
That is **11:42**
